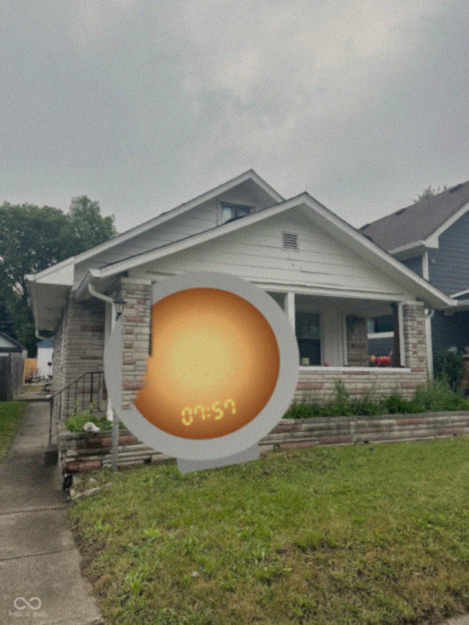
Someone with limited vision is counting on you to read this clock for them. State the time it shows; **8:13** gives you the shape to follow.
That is **7:57**
